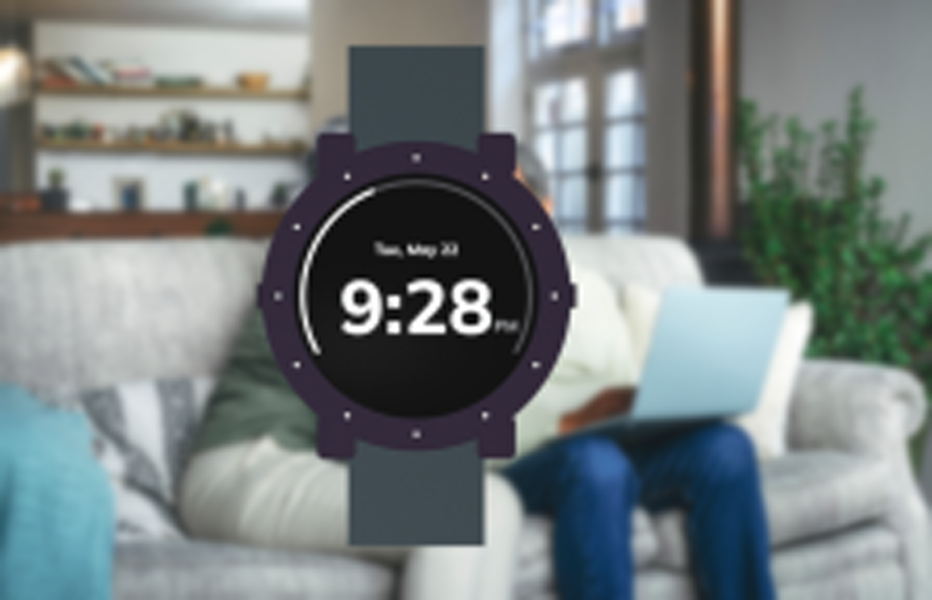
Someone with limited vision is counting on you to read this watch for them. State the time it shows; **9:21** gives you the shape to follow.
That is **9:28**
